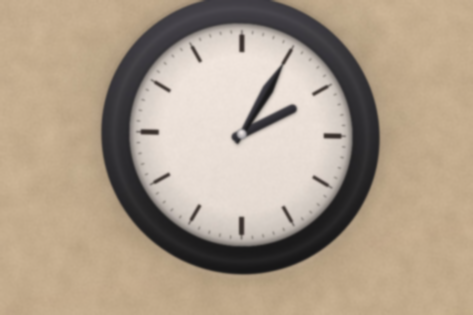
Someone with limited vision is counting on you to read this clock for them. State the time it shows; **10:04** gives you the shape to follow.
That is **2:05**
